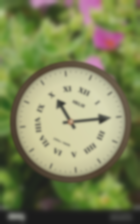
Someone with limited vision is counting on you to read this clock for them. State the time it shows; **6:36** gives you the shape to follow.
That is **10:10**
